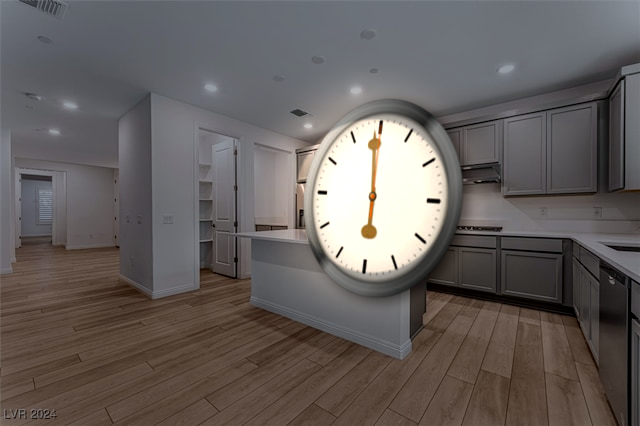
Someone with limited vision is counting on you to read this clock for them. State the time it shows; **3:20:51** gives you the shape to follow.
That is **5:59:00**
